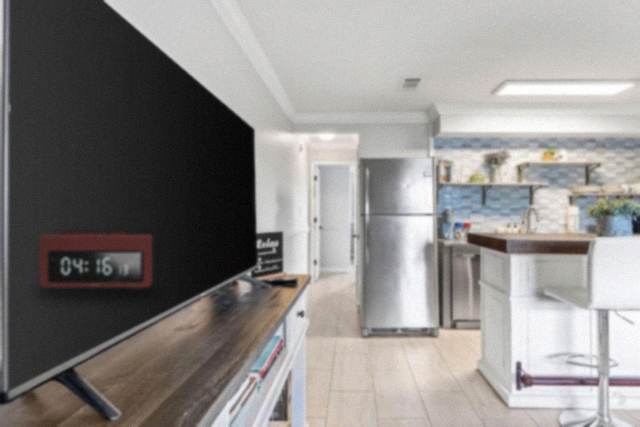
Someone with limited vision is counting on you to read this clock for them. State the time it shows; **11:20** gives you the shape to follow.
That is **4:16**
